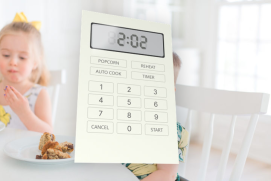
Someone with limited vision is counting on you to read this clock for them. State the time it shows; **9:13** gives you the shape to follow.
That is **2:02**
